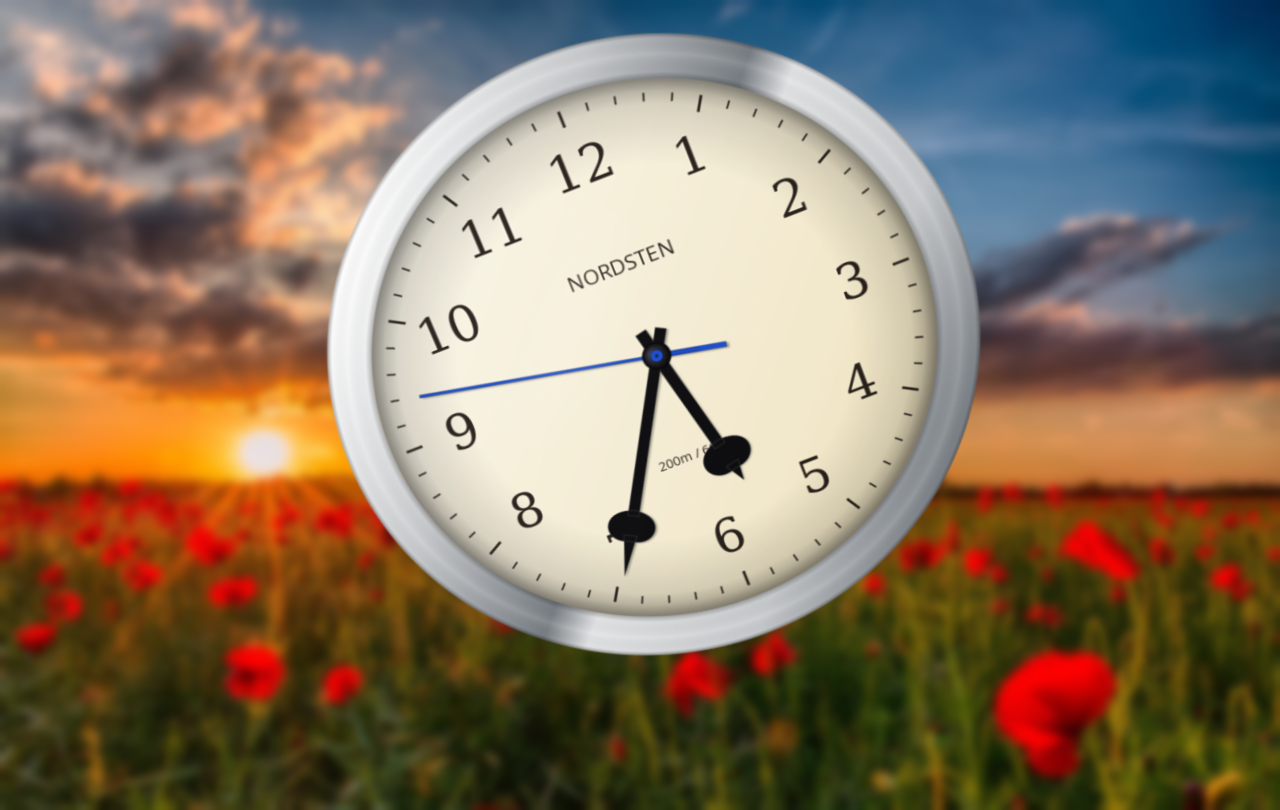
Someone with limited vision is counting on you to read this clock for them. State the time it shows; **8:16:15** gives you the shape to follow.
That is **5:34:47**
